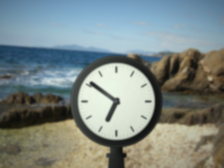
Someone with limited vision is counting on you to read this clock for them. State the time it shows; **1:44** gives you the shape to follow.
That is **6:51**
